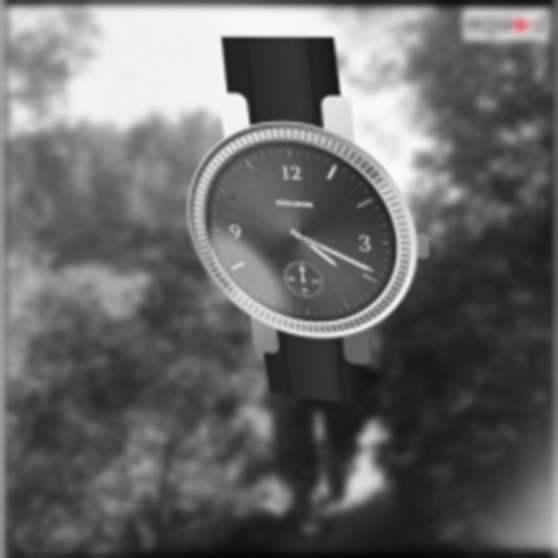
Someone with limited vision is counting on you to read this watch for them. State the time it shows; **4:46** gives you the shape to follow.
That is **4:19**
